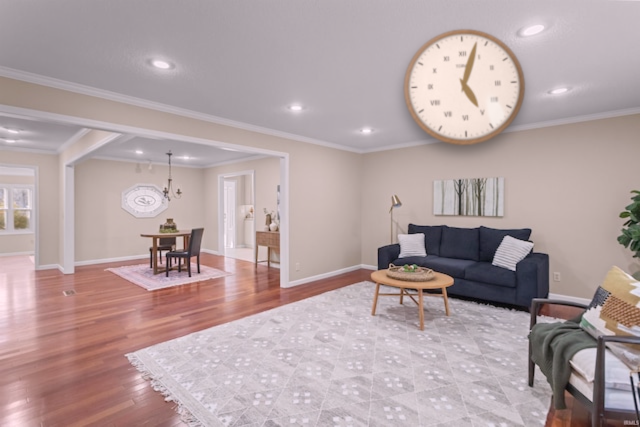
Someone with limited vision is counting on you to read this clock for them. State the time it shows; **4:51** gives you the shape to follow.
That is **5:03**
